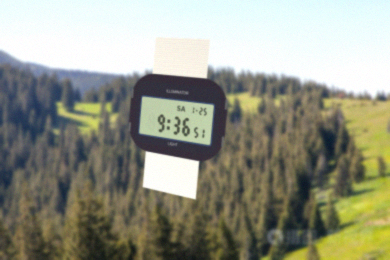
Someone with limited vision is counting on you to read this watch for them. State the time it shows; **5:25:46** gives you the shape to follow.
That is **9:36:51**
